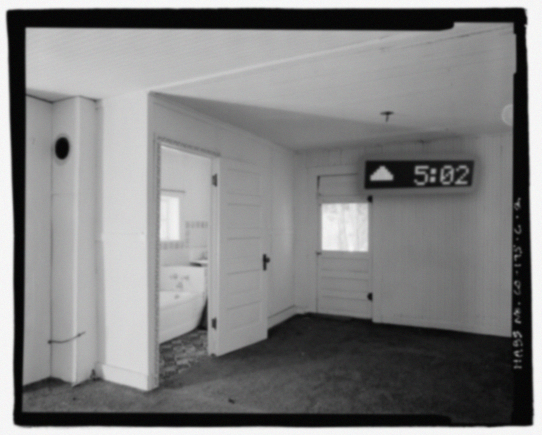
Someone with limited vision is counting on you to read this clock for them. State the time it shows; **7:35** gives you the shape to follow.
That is **5:02**
